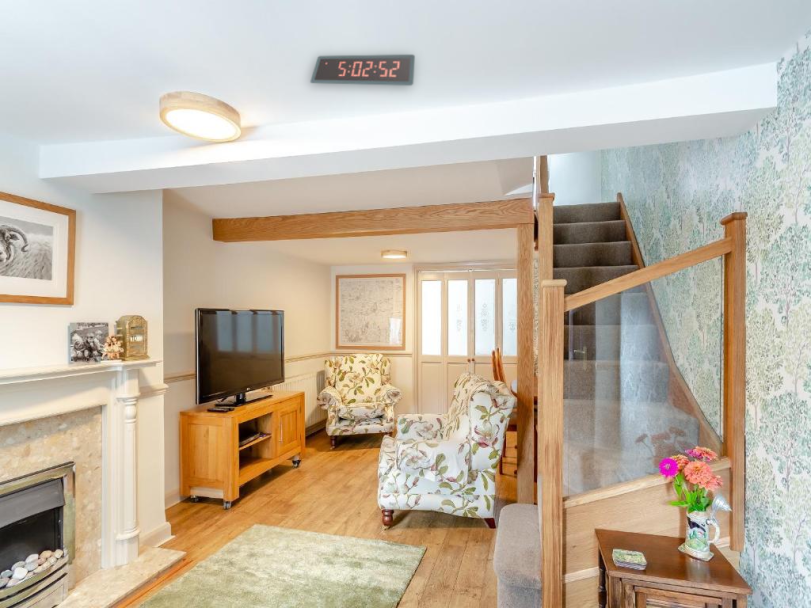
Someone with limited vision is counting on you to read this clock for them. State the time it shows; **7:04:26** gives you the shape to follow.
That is **5:02:52**
